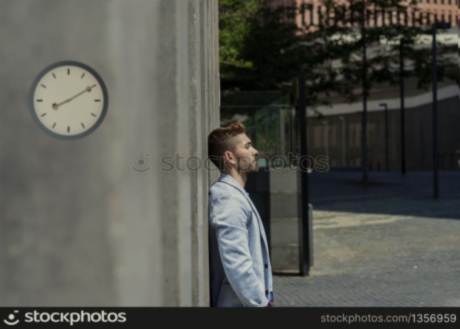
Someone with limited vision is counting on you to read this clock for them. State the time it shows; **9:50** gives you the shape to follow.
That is **8:10**
